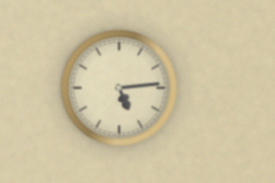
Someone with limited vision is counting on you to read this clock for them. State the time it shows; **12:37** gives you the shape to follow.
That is **5:14**
